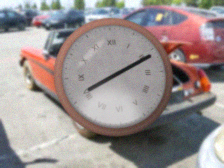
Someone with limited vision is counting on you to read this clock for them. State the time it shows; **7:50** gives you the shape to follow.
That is **8:11**
